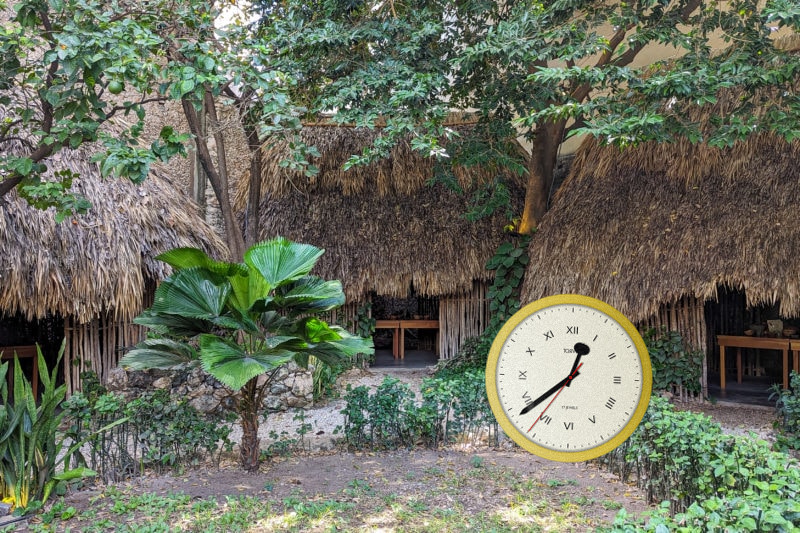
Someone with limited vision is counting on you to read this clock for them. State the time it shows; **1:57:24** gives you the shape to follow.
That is **12:38:36**
